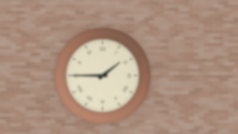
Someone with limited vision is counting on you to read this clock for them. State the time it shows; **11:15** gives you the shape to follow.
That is **1:45**
